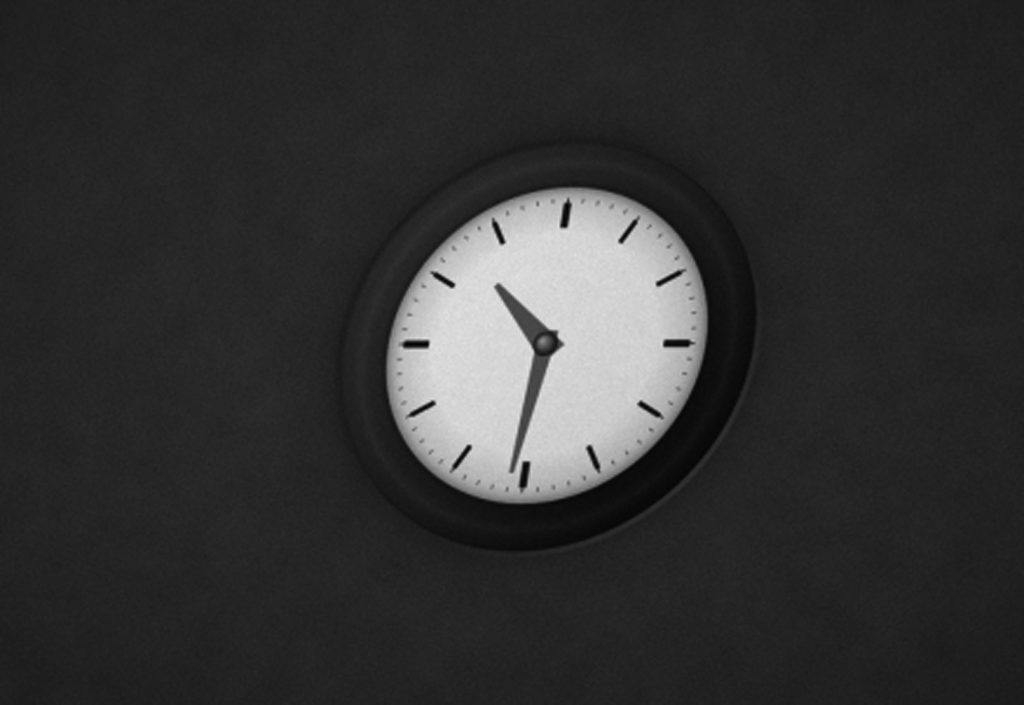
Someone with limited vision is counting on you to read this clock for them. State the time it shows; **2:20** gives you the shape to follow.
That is **10:31**
